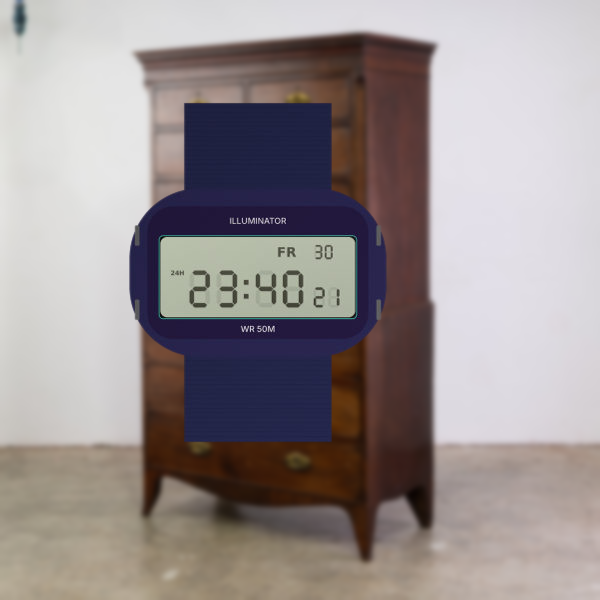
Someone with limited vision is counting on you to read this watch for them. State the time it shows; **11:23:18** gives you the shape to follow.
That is **23:40:21**
